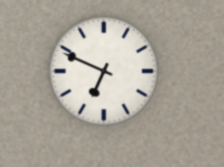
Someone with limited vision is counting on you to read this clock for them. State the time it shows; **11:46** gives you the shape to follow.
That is **6:49**
